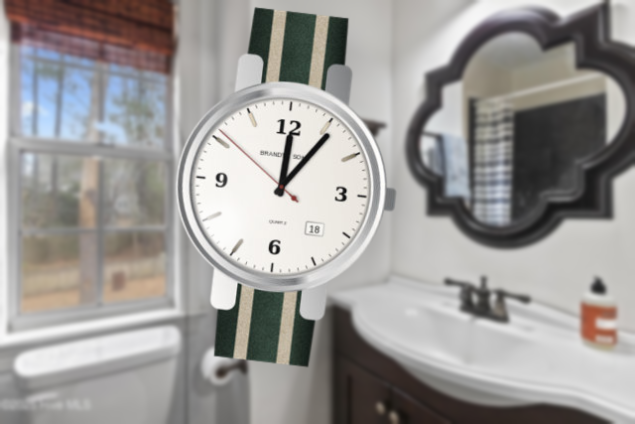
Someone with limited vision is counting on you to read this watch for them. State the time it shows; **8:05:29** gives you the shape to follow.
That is **12:05:51**
